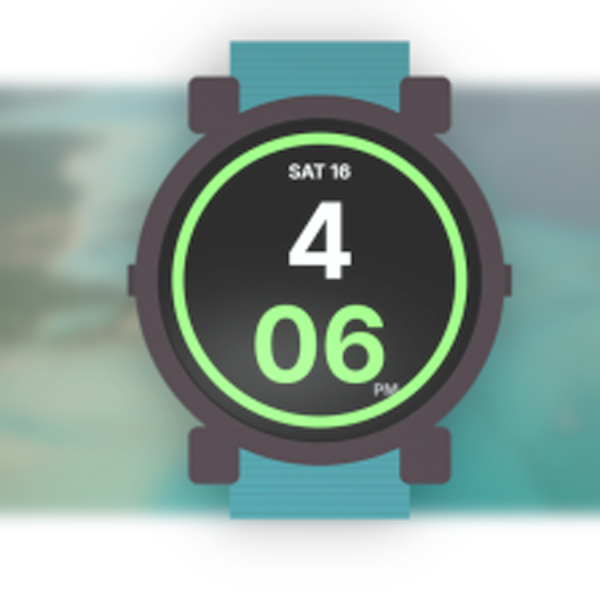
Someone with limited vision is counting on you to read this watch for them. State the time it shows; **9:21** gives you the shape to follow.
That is **4:06**
